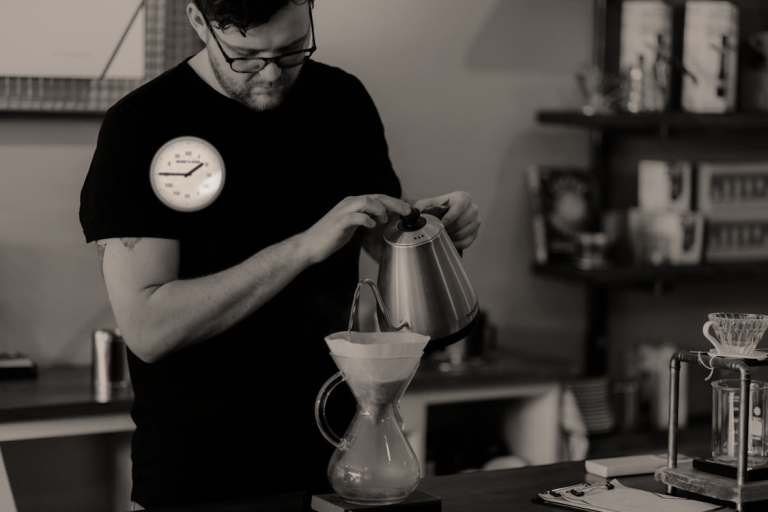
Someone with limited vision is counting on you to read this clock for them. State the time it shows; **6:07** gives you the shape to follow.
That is **1:45**
